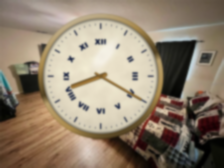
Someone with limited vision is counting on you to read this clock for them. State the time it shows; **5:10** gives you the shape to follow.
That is **8:20**
